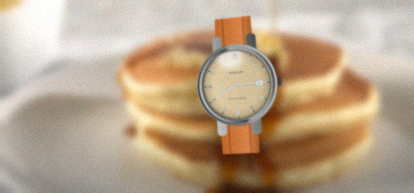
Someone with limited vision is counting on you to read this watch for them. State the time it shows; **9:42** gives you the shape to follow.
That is **8:15**
